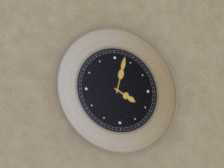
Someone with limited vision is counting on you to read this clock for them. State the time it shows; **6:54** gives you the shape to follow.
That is **4:03**
